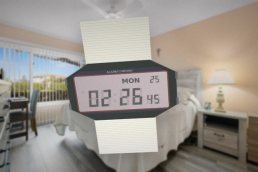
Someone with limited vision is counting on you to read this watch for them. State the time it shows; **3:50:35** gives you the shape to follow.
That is **2:26:45**
